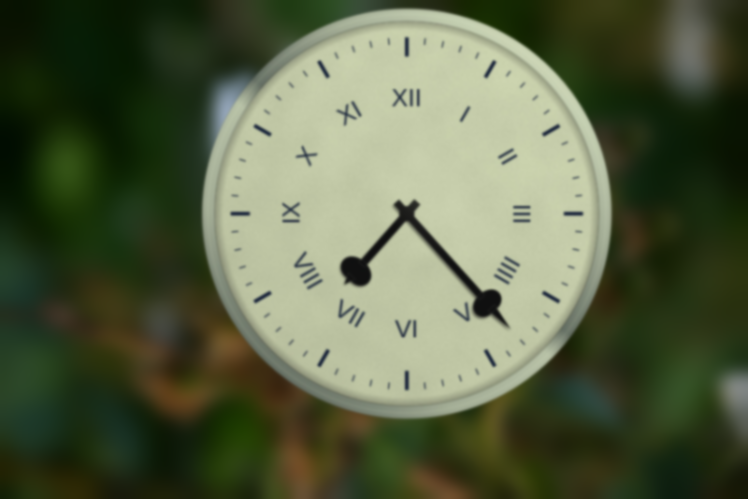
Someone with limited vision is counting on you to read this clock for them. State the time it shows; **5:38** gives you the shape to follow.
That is **7:23**
